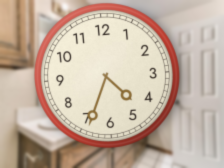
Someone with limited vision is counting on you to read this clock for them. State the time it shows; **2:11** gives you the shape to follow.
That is **4:34**
